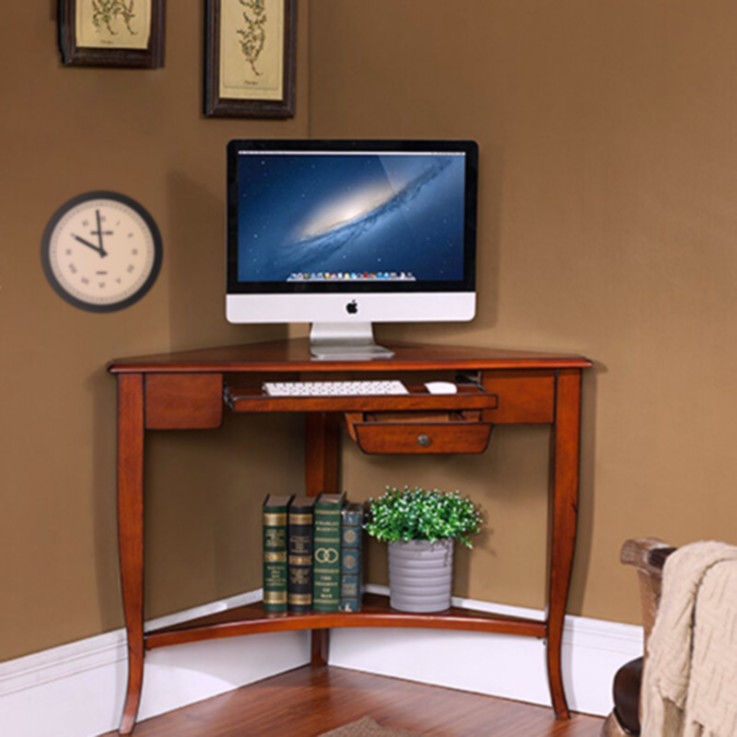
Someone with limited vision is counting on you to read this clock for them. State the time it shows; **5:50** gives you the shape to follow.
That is **9:59**
